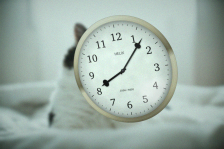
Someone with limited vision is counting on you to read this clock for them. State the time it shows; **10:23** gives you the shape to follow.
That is **8:07**
